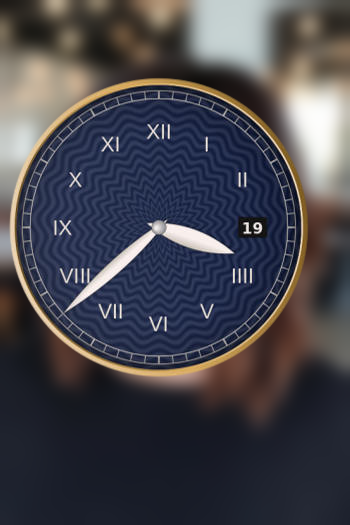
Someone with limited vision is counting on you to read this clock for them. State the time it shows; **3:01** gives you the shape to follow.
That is **3:38**
